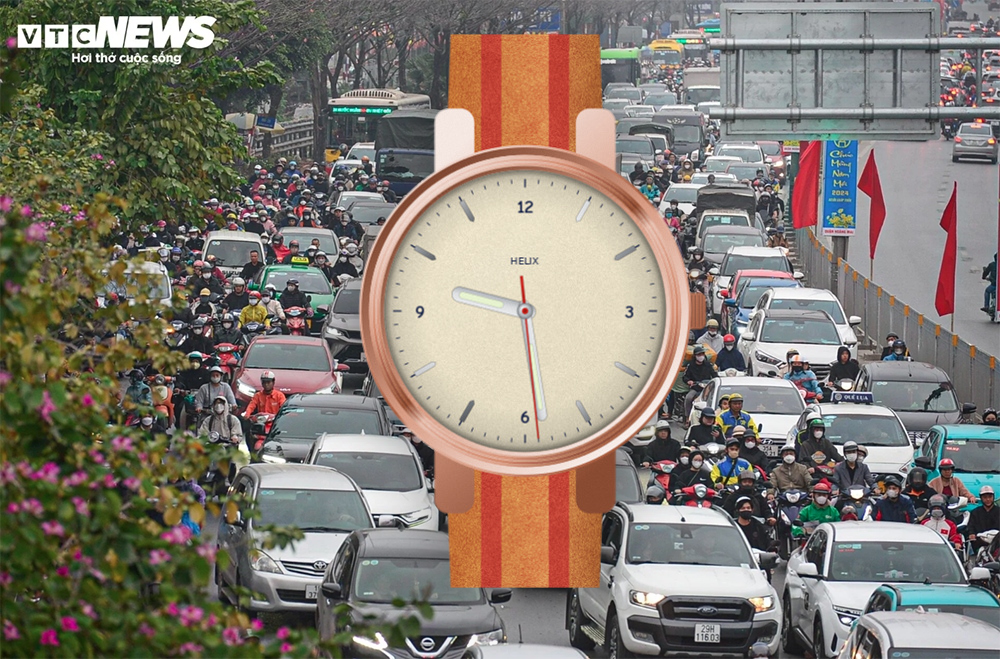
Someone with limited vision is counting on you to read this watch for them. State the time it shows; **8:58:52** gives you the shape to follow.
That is **9:28:29**
